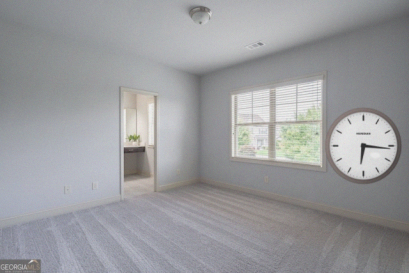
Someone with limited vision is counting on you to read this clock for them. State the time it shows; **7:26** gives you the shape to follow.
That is **6:16**
